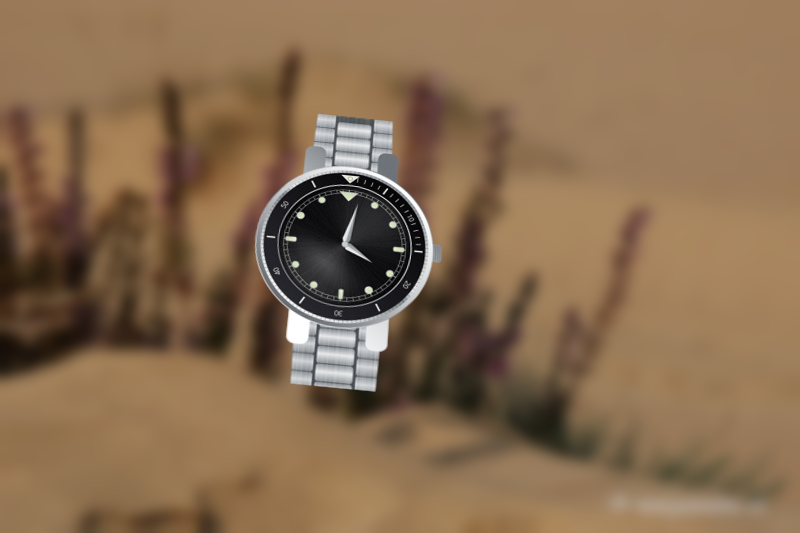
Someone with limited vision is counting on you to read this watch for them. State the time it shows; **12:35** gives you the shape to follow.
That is **4:02**
